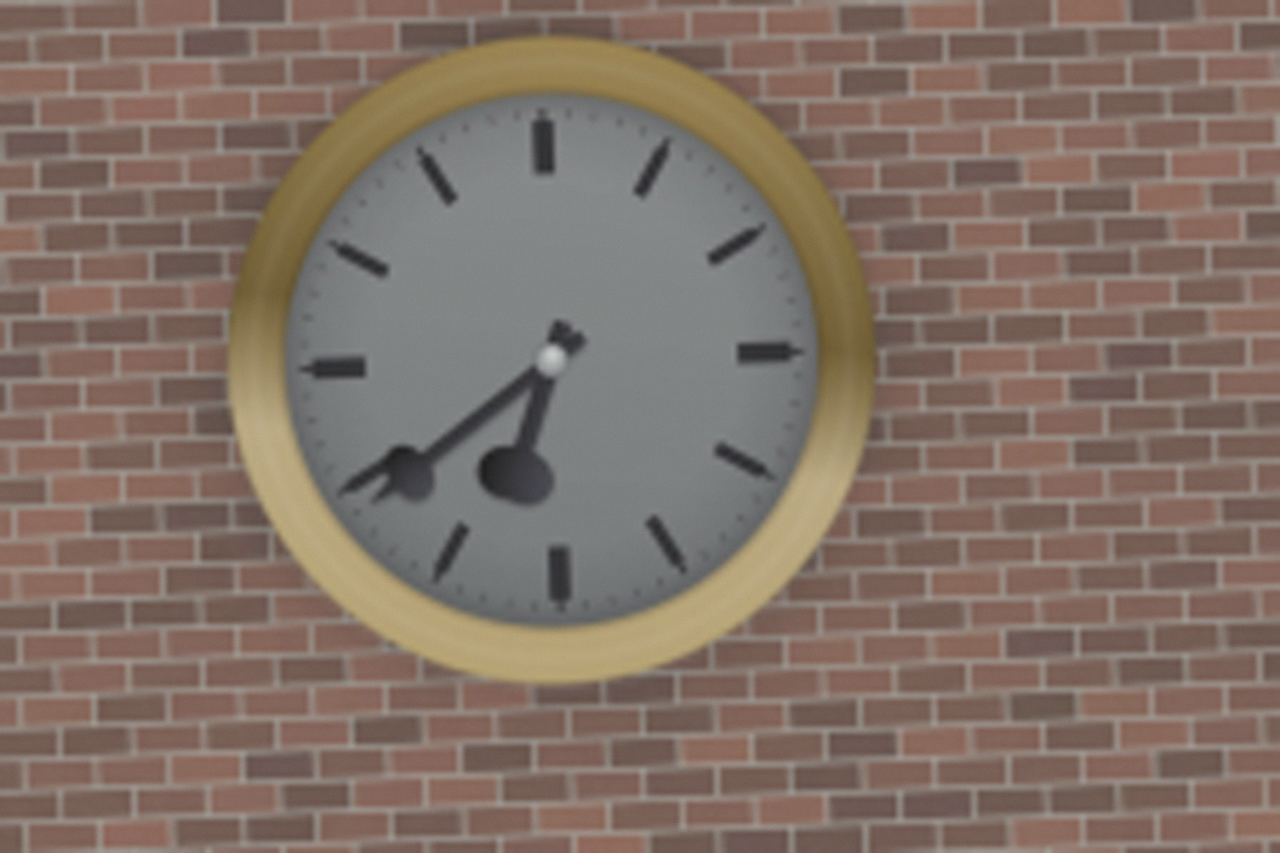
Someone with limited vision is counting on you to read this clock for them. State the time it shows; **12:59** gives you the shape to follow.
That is **6:39**
